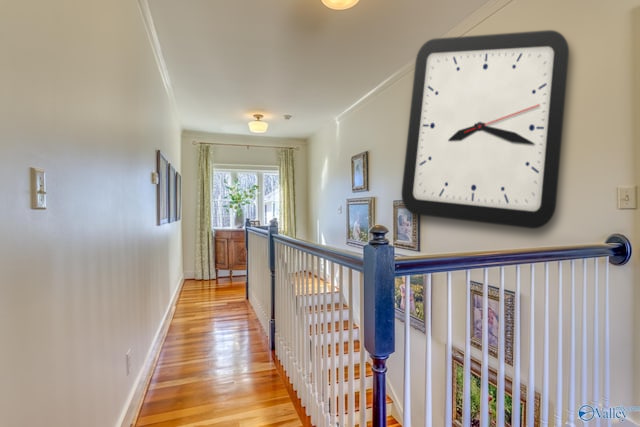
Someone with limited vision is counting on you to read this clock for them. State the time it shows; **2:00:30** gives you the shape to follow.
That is **8:17:12**
